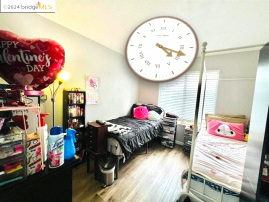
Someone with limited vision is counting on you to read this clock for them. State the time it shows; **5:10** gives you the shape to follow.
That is **4:18**
